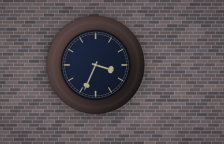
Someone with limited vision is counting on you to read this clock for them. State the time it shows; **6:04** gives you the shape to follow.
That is **3:34**
